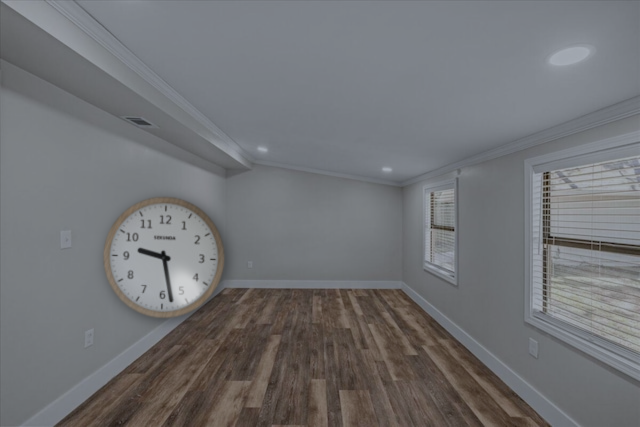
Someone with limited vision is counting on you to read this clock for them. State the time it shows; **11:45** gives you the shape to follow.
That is **9:28**
